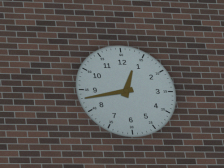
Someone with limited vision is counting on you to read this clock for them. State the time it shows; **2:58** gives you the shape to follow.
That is **12:43**
